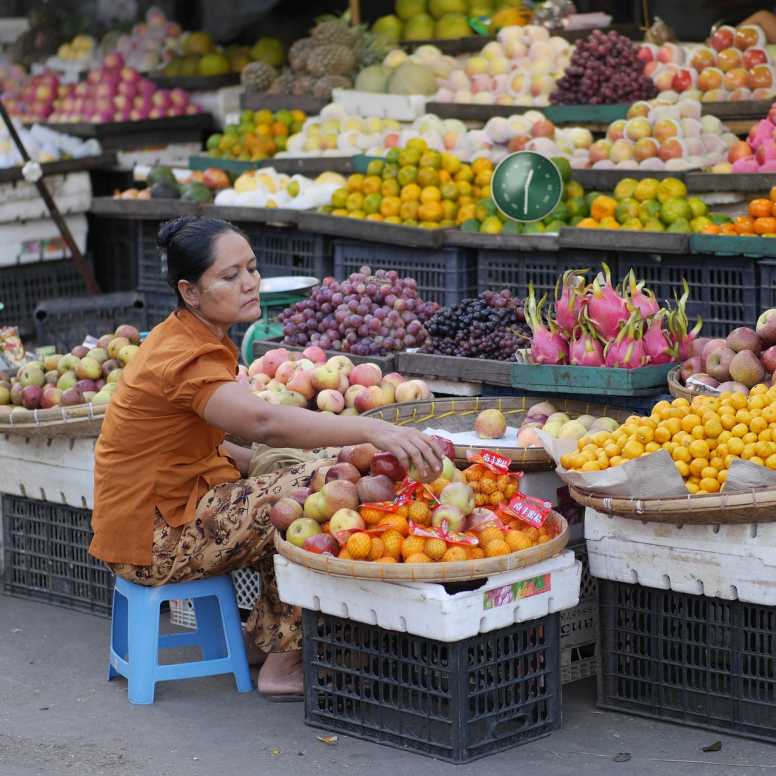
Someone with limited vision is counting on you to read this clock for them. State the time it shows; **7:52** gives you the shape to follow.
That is **12:30**
